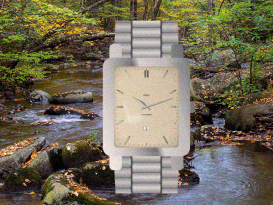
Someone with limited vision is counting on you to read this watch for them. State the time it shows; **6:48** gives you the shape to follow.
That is **10:12**
